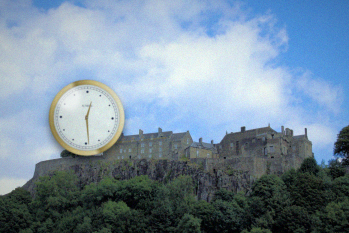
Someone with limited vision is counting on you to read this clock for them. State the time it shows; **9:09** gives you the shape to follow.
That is **12:29**
